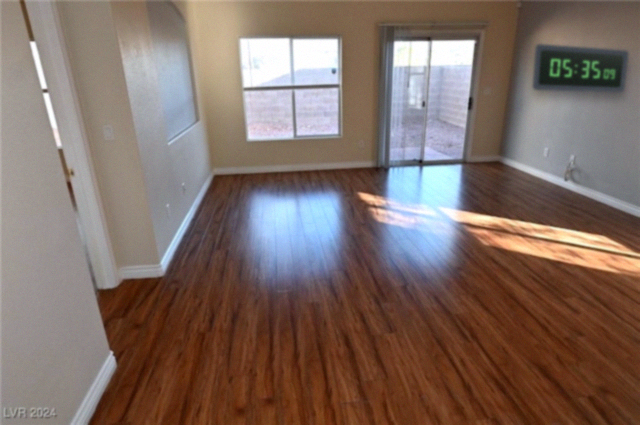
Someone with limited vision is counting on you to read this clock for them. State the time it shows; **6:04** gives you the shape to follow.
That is **5:35**
